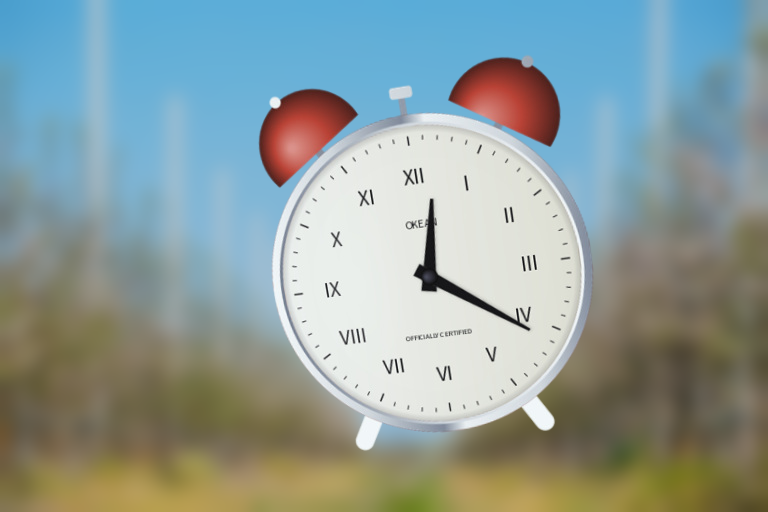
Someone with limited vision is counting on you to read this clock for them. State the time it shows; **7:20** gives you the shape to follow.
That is **12:21**
